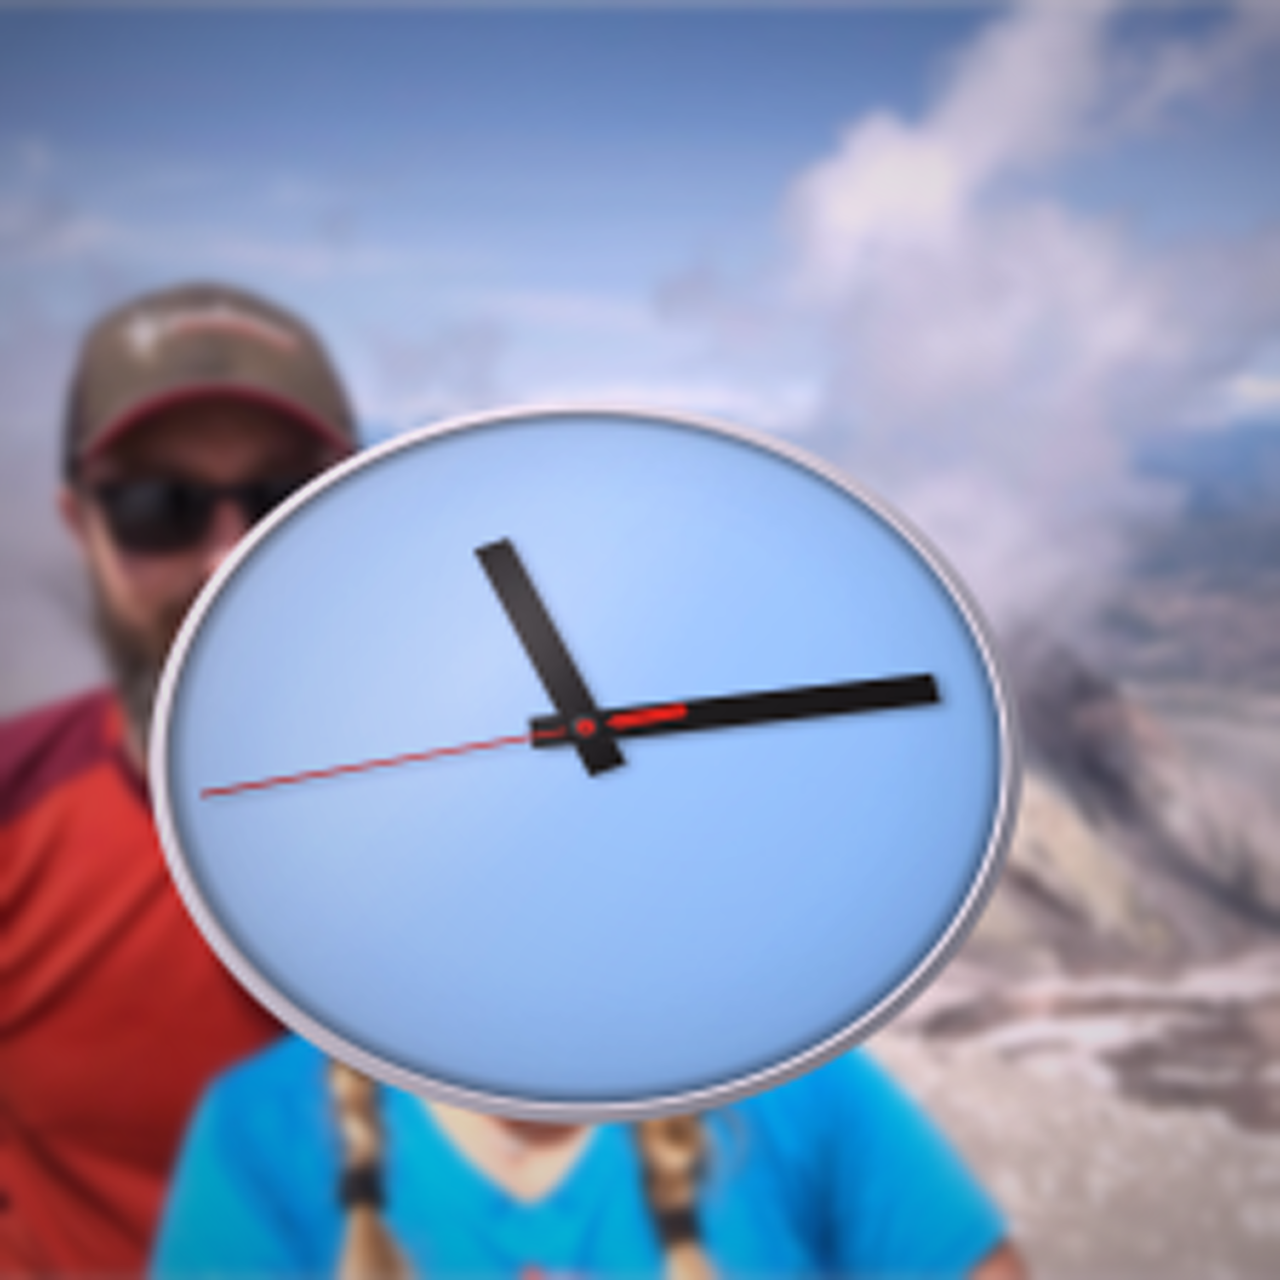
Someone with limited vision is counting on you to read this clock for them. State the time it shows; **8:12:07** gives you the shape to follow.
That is **11:13:43**
